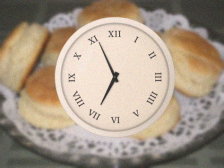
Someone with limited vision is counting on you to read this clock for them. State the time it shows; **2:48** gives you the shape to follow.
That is **6:56**
